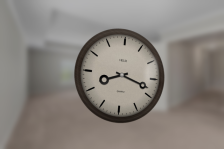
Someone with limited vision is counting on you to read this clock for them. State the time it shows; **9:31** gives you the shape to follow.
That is **8:18**
